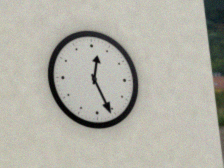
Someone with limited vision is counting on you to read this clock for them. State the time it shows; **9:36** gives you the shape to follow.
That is **12:26**
